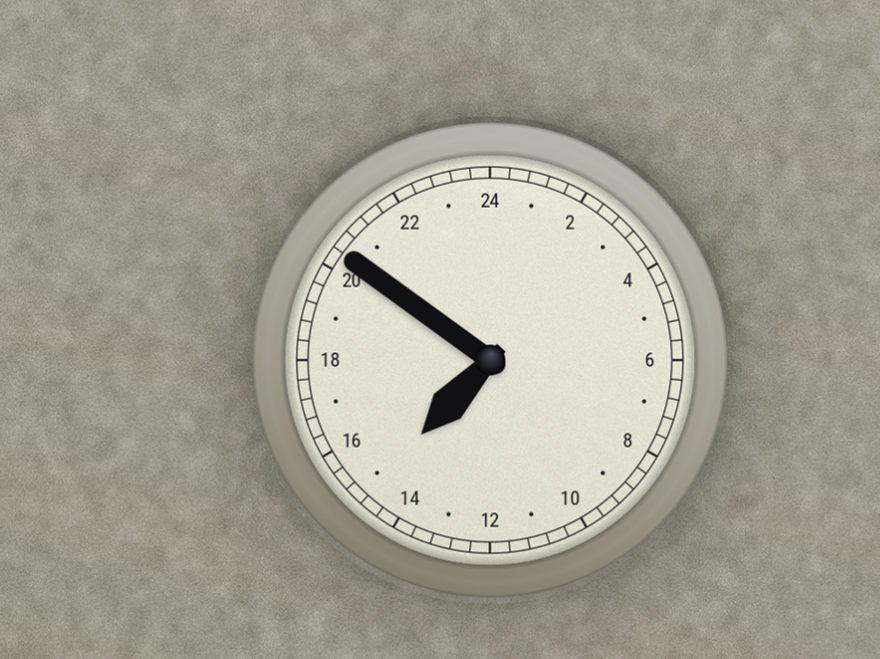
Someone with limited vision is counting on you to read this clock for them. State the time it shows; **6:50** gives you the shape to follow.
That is **14:51**
